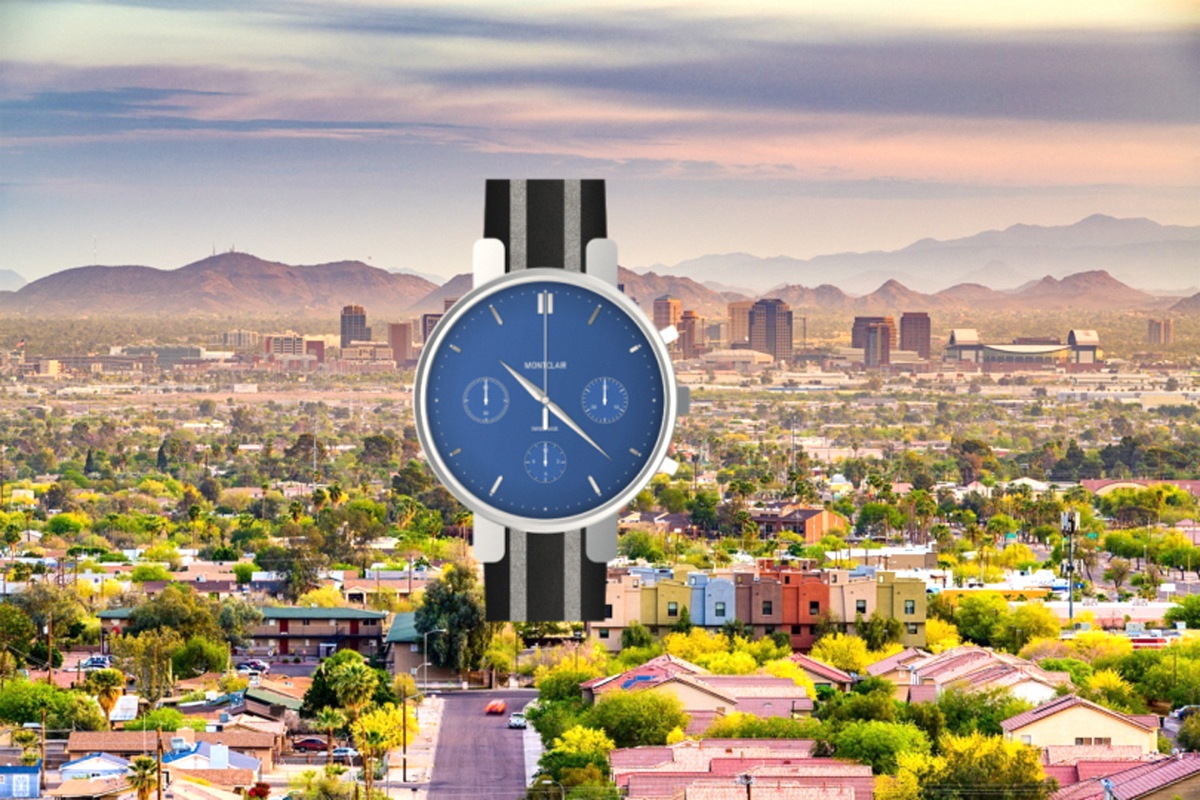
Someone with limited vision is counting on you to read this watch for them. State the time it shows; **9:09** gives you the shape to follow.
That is **10:22**
